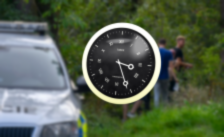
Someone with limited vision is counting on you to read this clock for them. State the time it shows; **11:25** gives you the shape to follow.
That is **3:26**
